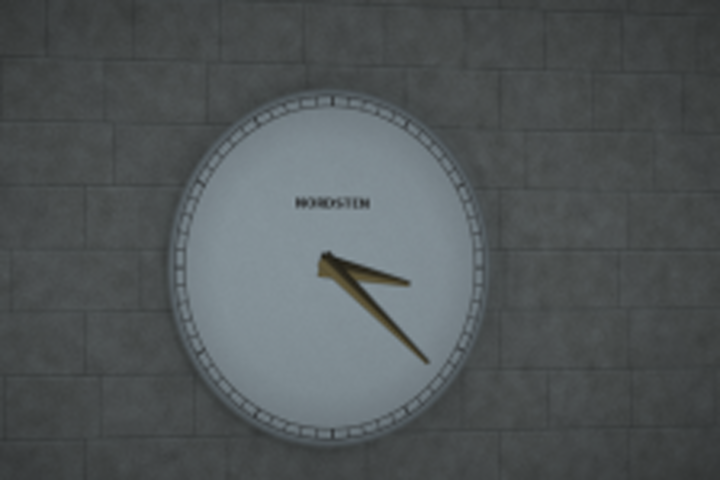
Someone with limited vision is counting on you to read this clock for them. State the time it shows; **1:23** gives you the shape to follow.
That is **3:22**
